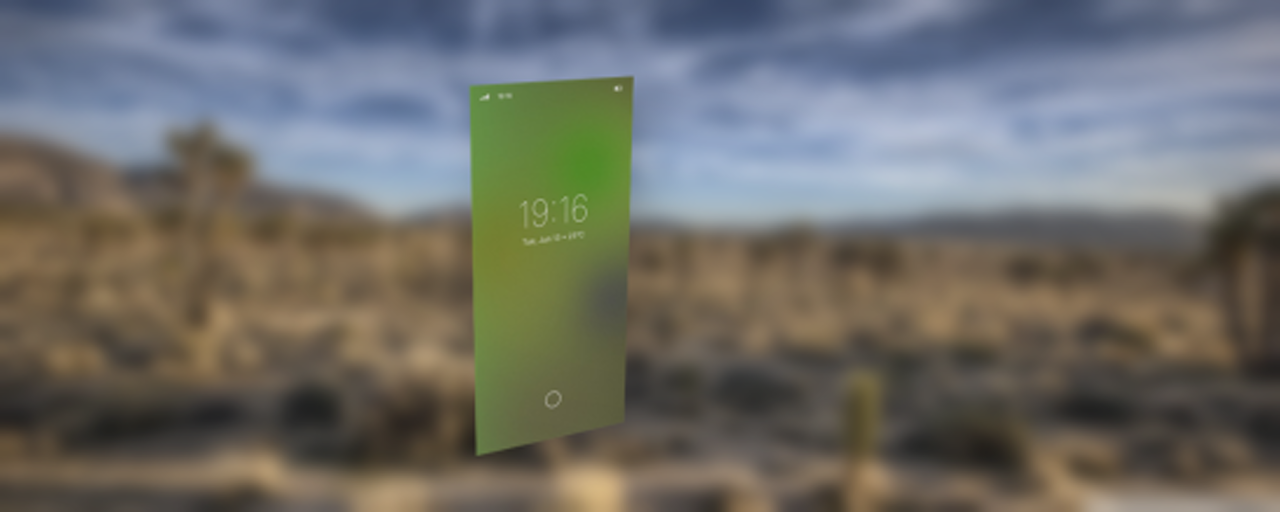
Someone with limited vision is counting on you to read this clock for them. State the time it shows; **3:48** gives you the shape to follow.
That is **19:16**
